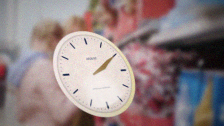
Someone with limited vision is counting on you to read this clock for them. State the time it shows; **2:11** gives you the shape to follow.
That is **2:10**
